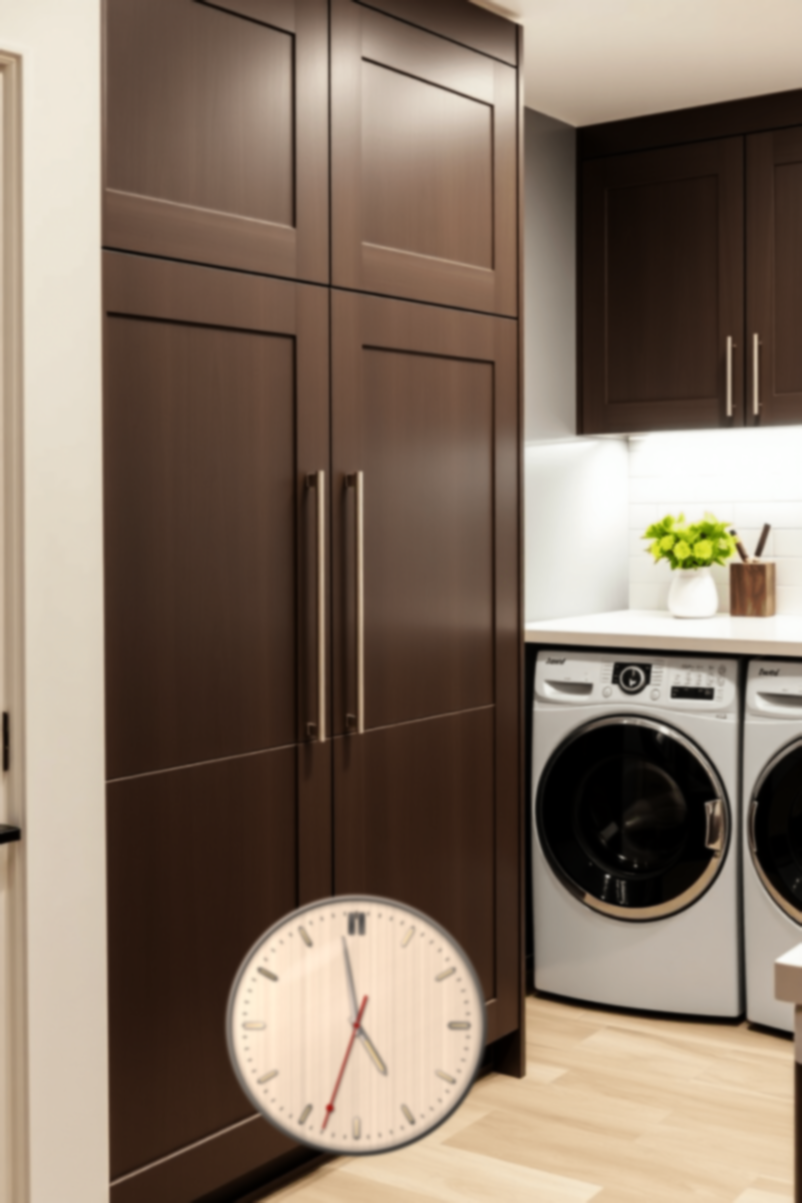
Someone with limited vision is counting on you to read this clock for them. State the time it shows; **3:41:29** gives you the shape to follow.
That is **4:58:33**
